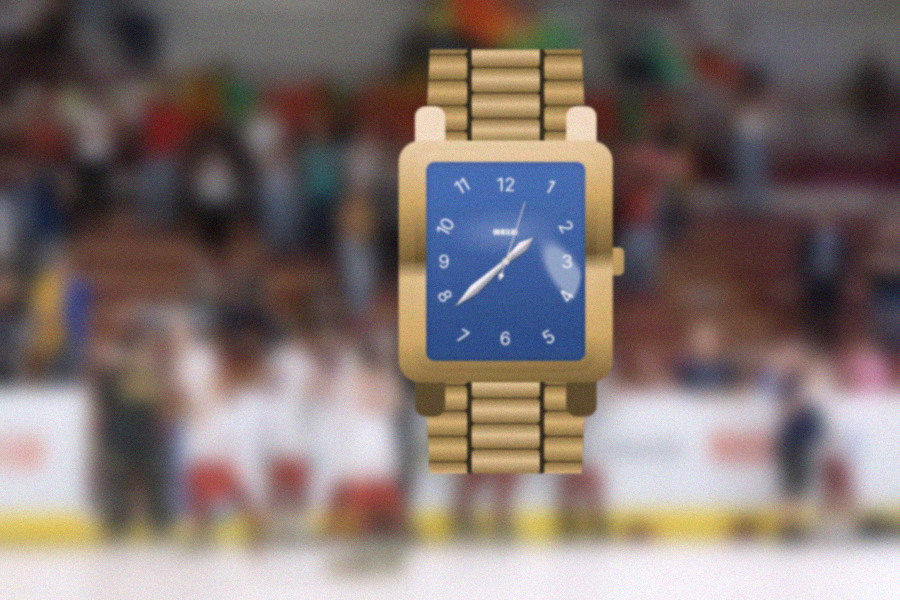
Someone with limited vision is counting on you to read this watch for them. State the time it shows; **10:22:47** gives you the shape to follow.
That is **1:38:03**
